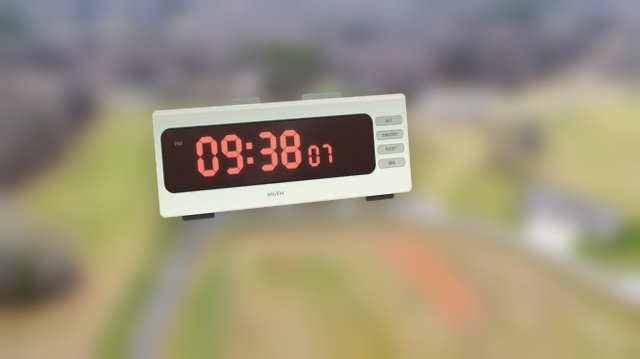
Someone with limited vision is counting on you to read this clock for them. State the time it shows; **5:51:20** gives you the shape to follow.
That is **9:38:07**
